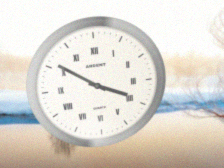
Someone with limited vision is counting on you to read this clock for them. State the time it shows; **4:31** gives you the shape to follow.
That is **3:51**
